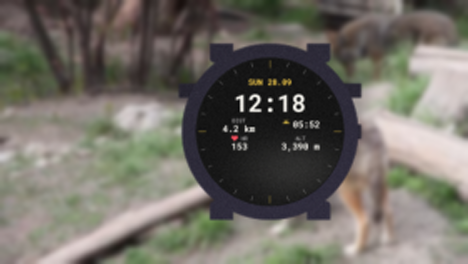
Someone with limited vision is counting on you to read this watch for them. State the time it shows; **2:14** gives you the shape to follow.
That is **12:18**
